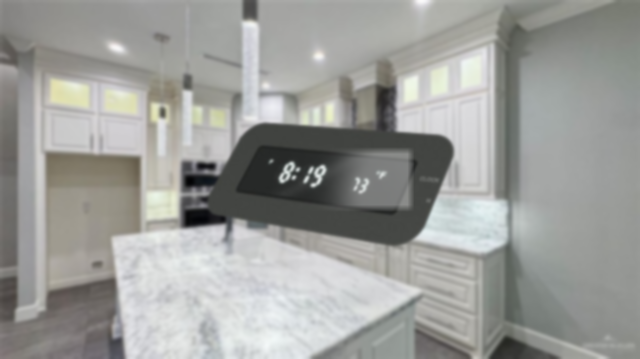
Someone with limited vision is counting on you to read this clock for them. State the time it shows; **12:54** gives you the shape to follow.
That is **8:19**
